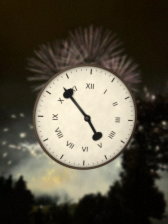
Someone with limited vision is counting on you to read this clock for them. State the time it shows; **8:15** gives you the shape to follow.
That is **4:53**
